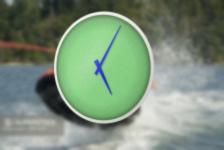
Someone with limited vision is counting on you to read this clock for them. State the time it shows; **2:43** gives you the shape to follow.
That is **5:05**
